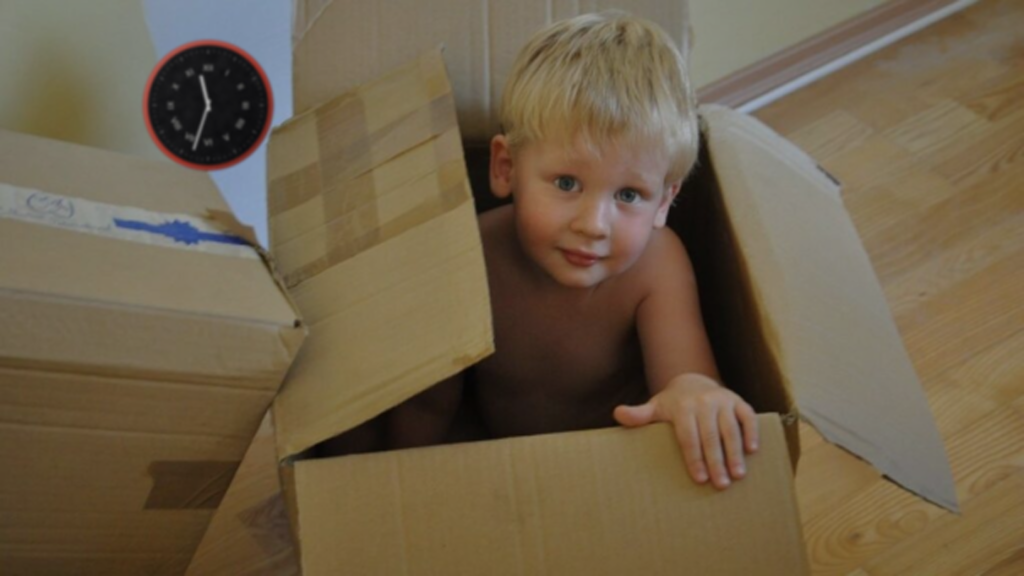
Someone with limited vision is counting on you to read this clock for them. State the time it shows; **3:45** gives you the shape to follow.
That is **11:33**
